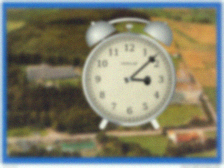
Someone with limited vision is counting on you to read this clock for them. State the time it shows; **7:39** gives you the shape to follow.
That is **3:08**
